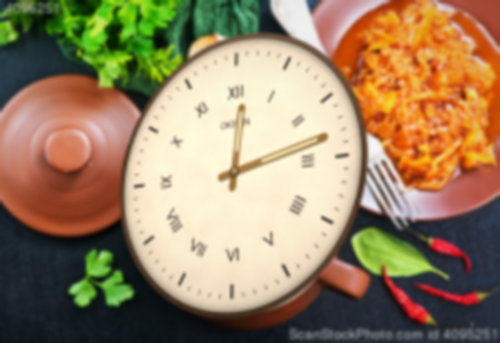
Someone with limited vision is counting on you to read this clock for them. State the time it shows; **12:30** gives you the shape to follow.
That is **12:13**
